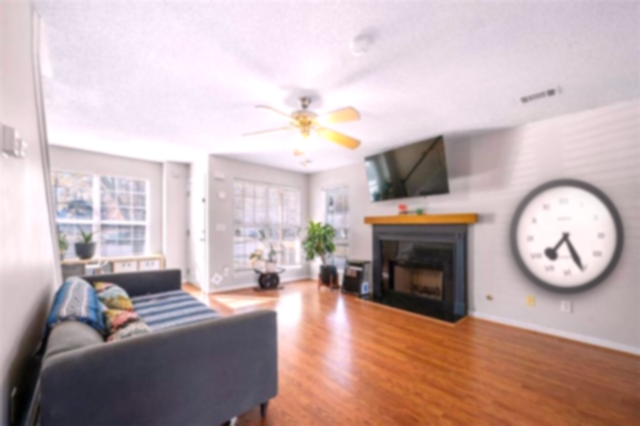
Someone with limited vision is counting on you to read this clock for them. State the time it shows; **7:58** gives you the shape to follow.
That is **7:26**
